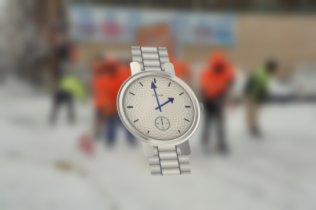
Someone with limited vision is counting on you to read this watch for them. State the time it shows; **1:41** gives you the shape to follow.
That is **1:59**
